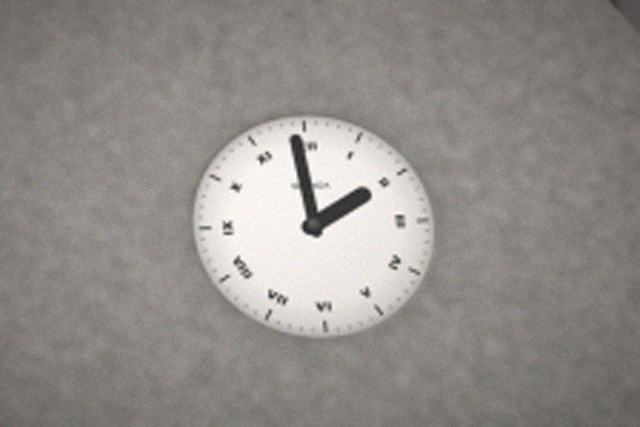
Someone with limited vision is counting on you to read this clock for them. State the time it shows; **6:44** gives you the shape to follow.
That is **1:59**
